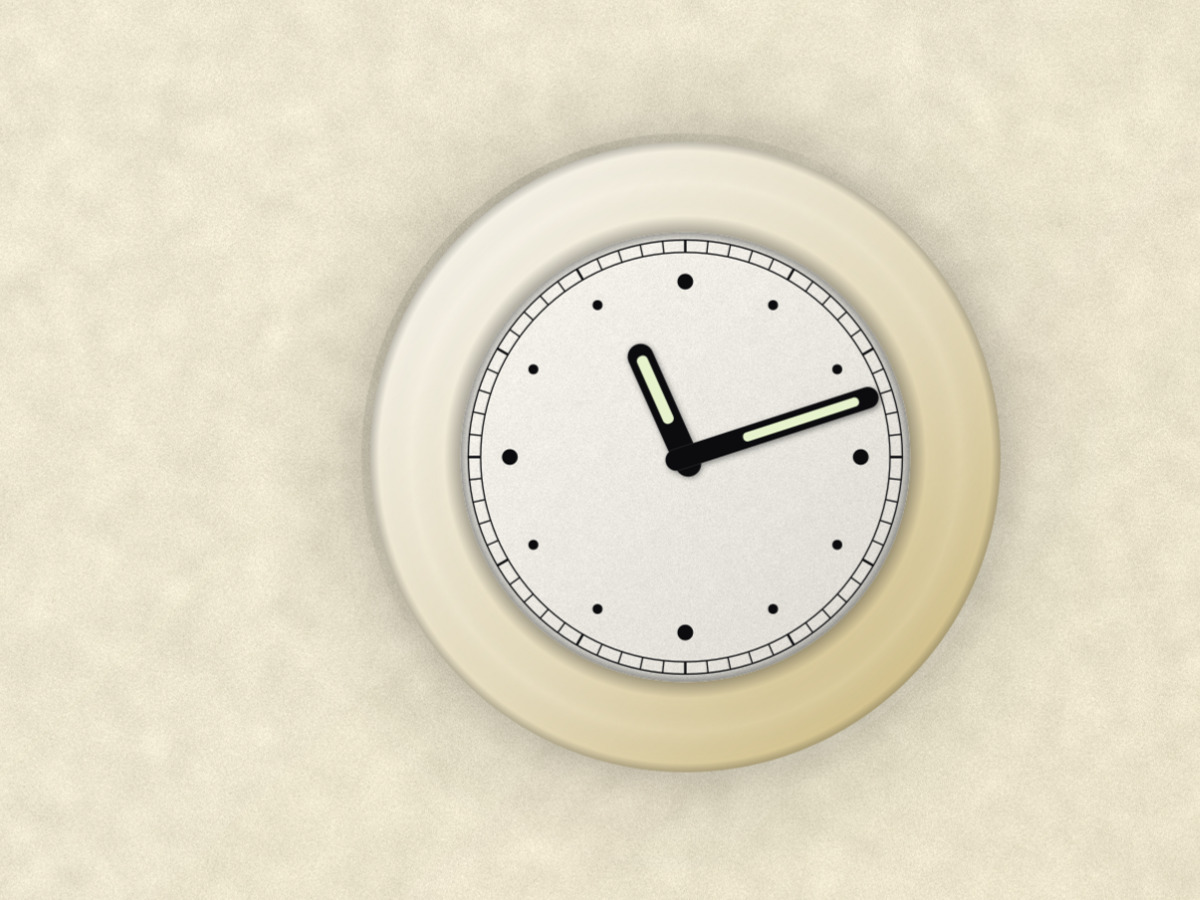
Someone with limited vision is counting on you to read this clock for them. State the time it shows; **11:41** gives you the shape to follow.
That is **11:12**
